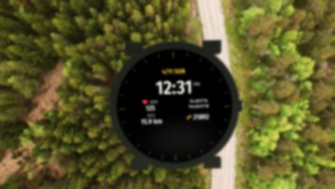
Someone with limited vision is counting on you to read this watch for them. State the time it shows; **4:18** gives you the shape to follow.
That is **12:31**
